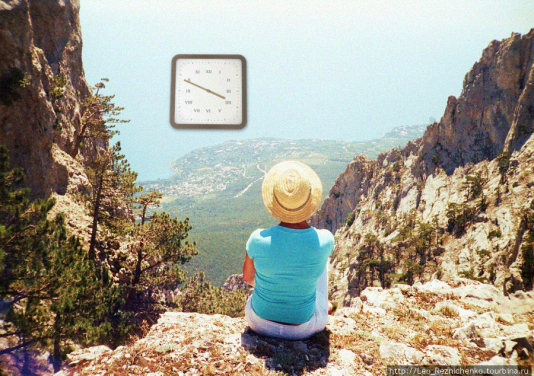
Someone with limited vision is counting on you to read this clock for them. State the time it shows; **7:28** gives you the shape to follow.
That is **3:49**
